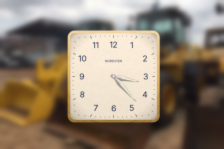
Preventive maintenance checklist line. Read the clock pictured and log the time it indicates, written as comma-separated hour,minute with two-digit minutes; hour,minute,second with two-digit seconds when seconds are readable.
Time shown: 3,23
